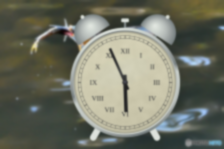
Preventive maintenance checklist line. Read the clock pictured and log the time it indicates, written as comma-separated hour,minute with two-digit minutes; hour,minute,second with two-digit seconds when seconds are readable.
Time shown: 5,56
